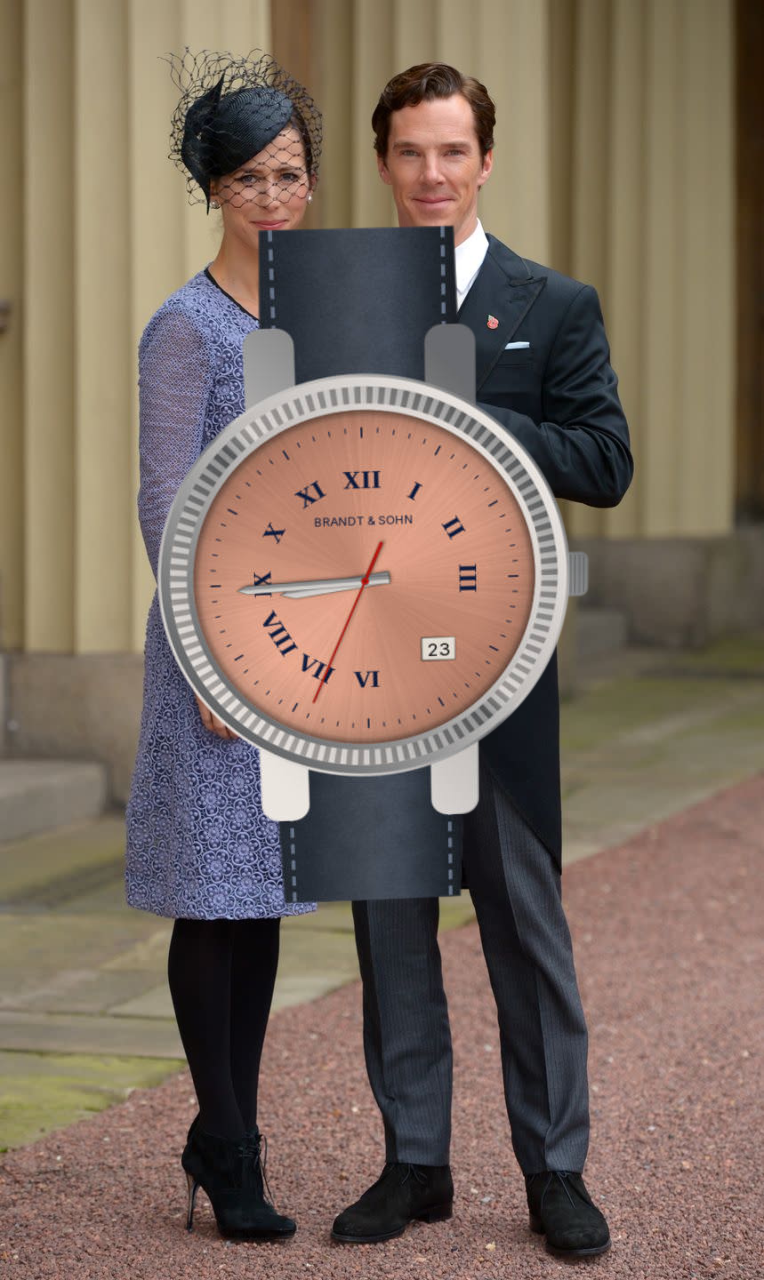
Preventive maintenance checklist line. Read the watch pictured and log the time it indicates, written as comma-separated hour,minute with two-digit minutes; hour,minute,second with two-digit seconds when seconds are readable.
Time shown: 8,44,34
